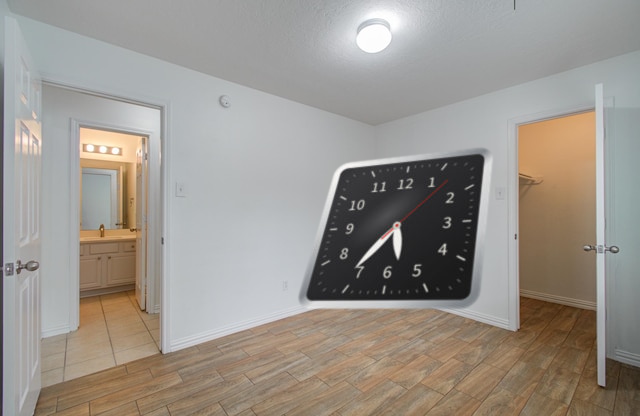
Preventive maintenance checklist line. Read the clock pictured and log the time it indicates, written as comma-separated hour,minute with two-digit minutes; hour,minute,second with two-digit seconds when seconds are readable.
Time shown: 5,36,07
